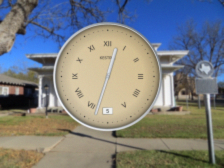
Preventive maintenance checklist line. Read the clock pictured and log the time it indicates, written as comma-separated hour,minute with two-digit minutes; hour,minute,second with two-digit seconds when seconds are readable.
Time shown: 12,33
